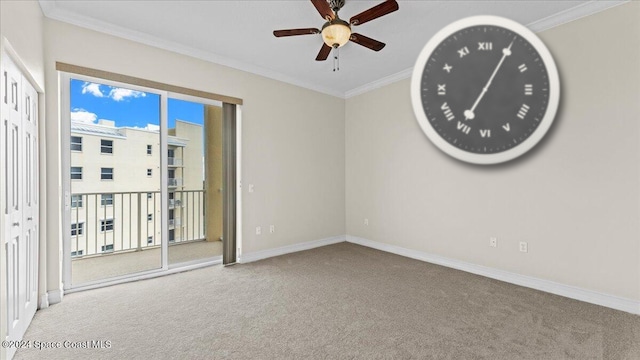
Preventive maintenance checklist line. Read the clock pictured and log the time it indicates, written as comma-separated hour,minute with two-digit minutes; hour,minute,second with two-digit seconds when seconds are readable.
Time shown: 7,05
